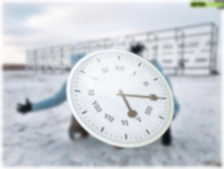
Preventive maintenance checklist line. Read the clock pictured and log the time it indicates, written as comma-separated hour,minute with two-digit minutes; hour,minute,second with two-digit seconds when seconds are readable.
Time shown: 5,15
